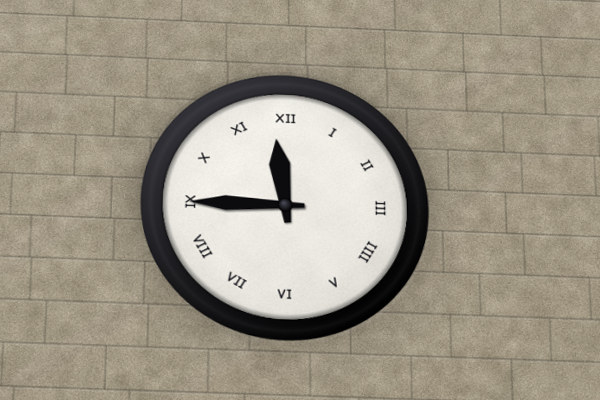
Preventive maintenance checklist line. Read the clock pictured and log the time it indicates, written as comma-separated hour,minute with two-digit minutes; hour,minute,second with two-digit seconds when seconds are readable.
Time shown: 11,45
